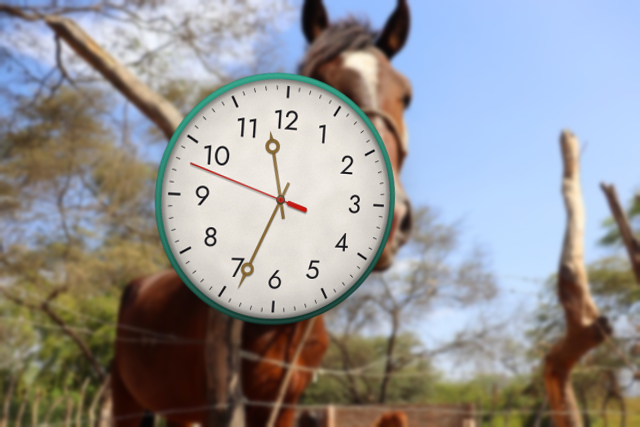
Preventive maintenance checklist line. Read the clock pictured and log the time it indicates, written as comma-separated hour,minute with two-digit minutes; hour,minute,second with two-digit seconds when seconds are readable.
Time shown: 11,33,48
